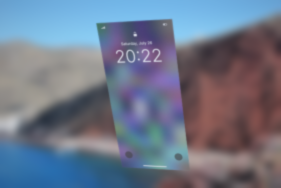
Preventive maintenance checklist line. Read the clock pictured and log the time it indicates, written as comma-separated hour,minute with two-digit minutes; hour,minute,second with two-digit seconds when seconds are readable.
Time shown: 20,22
